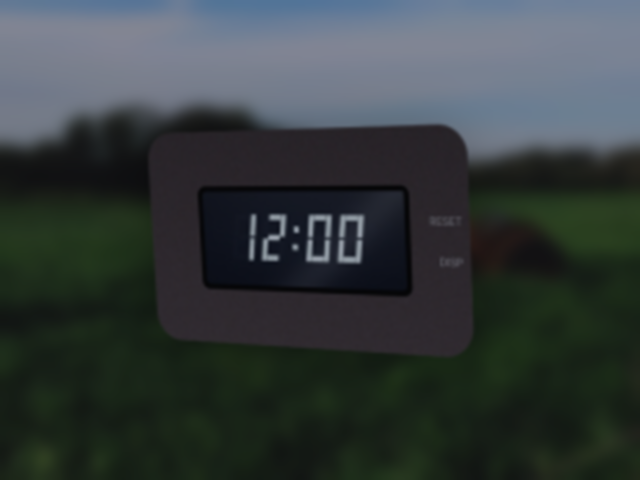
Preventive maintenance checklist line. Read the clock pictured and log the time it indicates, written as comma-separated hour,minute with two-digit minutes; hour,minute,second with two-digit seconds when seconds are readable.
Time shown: 12,00
